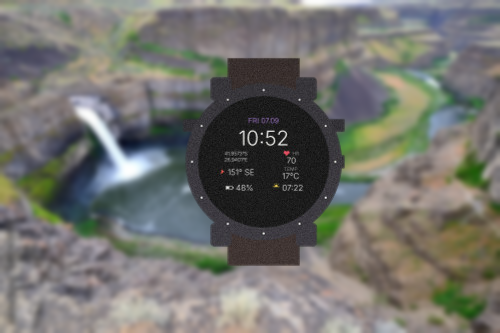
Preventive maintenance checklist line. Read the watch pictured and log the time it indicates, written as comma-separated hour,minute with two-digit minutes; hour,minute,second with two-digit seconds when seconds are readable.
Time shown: 10,52
